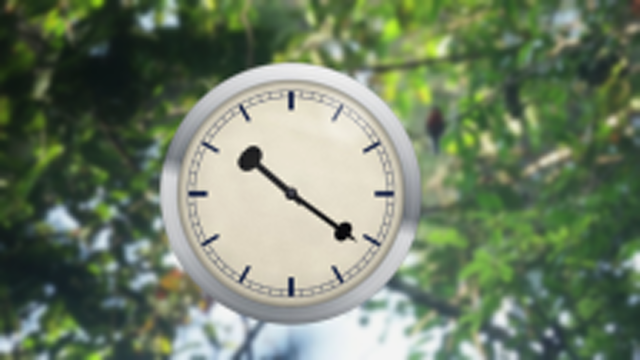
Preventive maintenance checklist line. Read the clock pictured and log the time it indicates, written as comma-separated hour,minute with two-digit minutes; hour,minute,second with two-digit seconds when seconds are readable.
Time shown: 10,21
